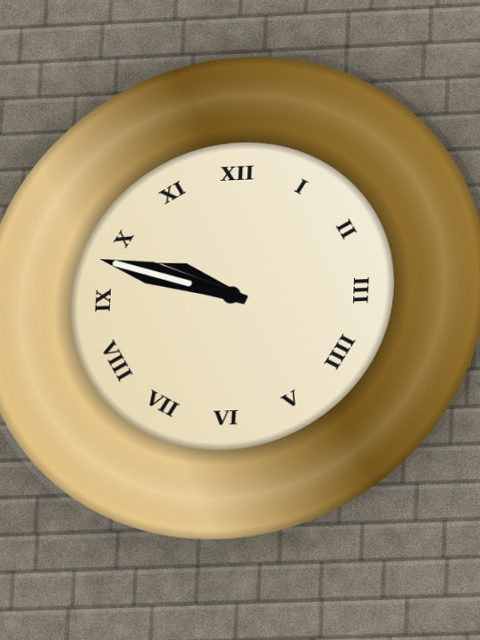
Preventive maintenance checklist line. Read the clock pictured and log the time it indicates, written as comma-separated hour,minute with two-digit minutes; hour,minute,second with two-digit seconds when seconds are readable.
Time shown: 9,48
